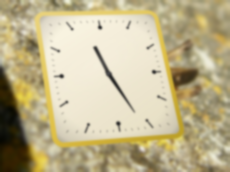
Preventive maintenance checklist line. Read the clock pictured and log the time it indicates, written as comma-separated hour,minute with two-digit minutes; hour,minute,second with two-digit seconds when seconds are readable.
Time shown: 11,26
